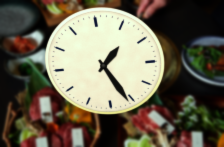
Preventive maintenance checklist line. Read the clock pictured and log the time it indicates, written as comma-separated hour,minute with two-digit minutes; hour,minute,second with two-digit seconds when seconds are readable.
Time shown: 1,26
